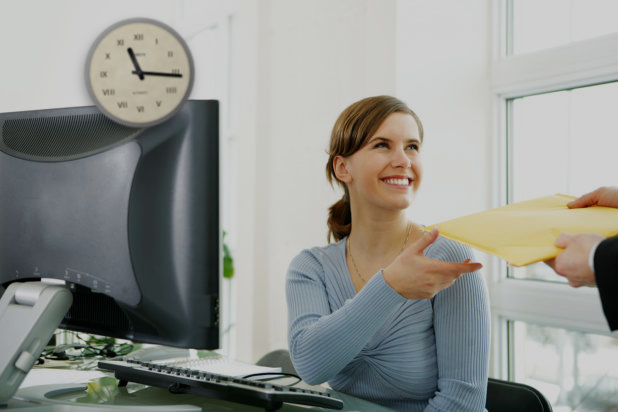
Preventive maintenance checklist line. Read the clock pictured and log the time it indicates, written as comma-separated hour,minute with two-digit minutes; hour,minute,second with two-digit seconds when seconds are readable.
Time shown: 11,16
